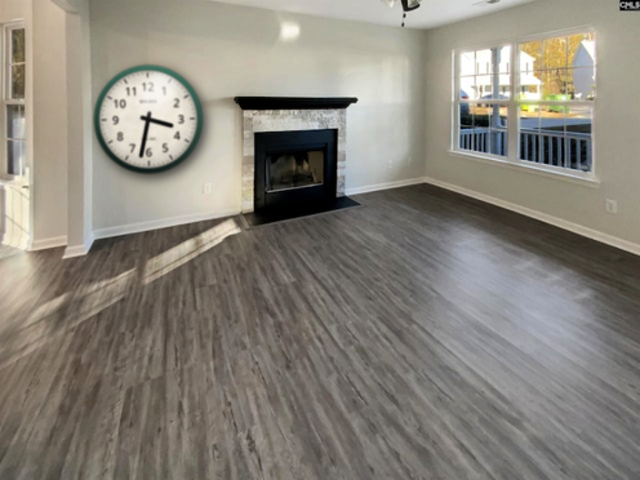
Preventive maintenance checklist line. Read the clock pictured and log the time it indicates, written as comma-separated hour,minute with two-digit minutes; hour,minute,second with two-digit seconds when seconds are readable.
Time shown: 3,32
